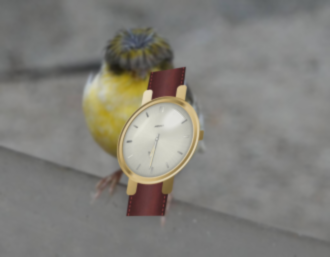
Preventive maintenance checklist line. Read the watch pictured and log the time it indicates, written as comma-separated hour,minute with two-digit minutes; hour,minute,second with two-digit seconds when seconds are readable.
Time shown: 6,31
